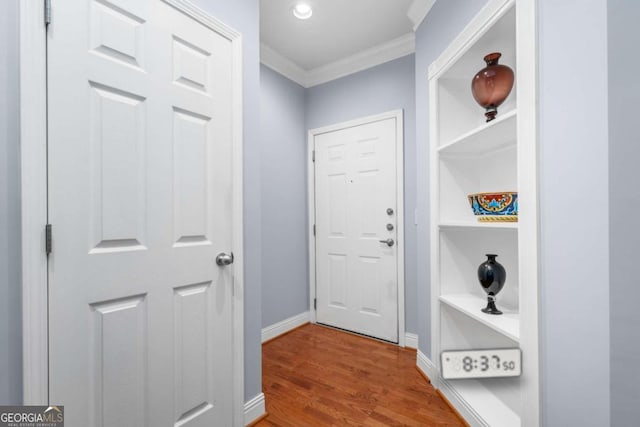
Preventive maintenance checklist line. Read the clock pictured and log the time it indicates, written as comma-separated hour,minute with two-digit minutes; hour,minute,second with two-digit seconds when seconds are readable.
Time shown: 8,37
